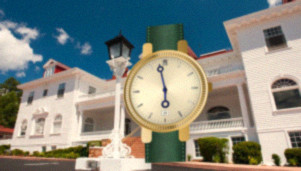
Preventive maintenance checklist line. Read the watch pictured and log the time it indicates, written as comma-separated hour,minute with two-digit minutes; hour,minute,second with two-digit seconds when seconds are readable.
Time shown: 5,58
